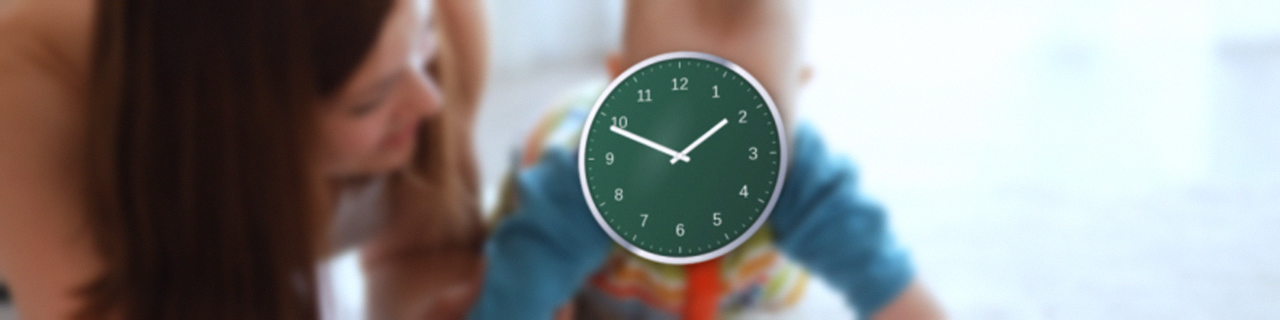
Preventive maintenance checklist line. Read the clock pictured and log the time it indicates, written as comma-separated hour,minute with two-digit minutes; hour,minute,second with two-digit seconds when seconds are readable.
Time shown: 1,49
